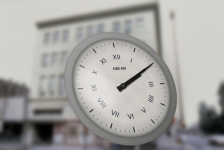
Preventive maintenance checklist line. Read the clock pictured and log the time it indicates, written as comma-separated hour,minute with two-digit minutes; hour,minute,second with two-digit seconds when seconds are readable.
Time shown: 2,10
